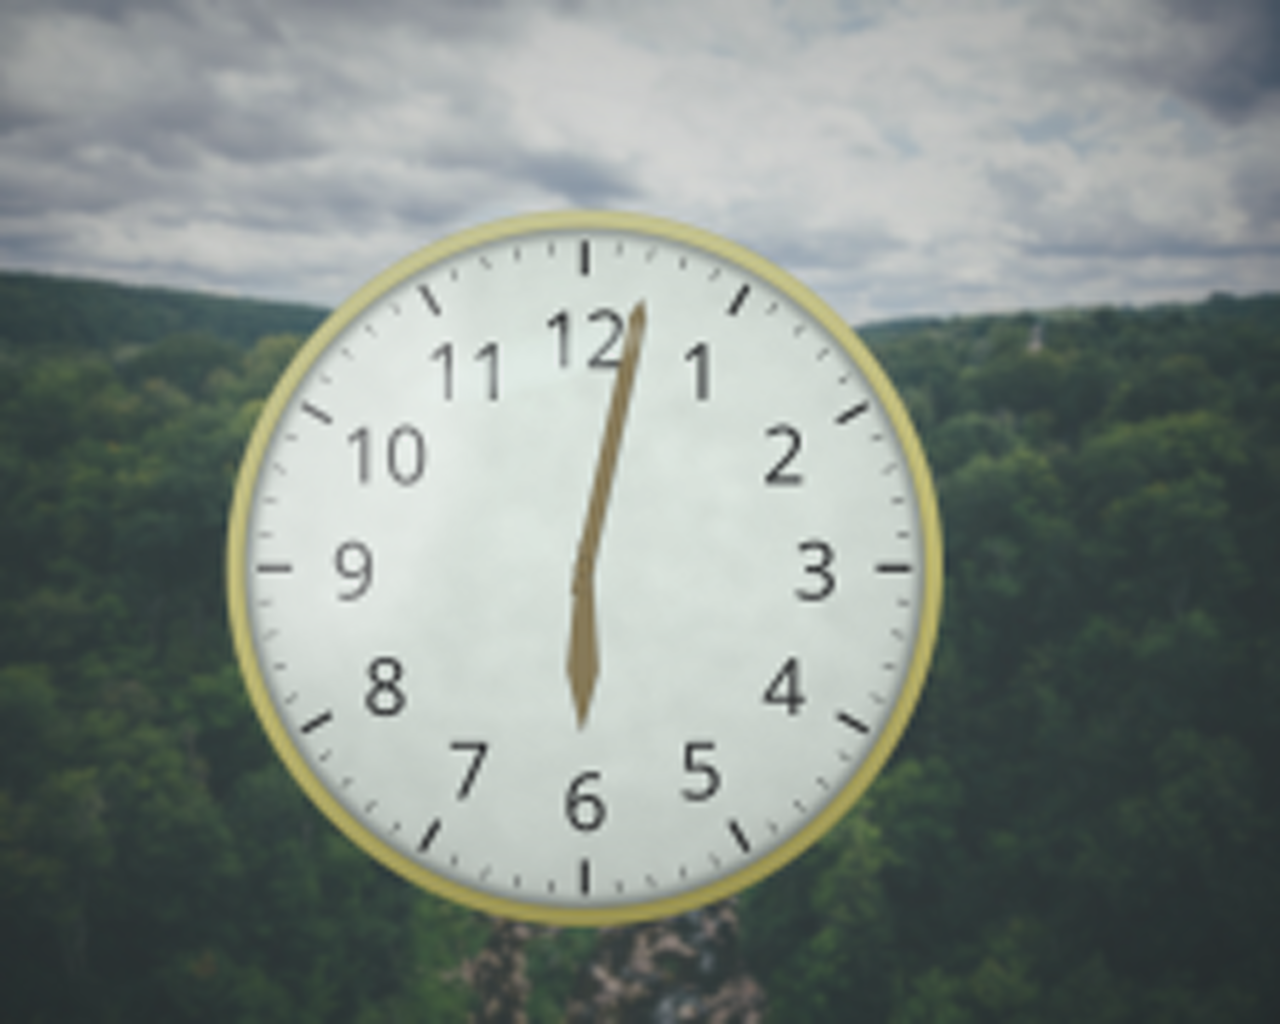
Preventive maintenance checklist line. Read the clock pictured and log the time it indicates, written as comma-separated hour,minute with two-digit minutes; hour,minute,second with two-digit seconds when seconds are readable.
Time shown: 6,02
